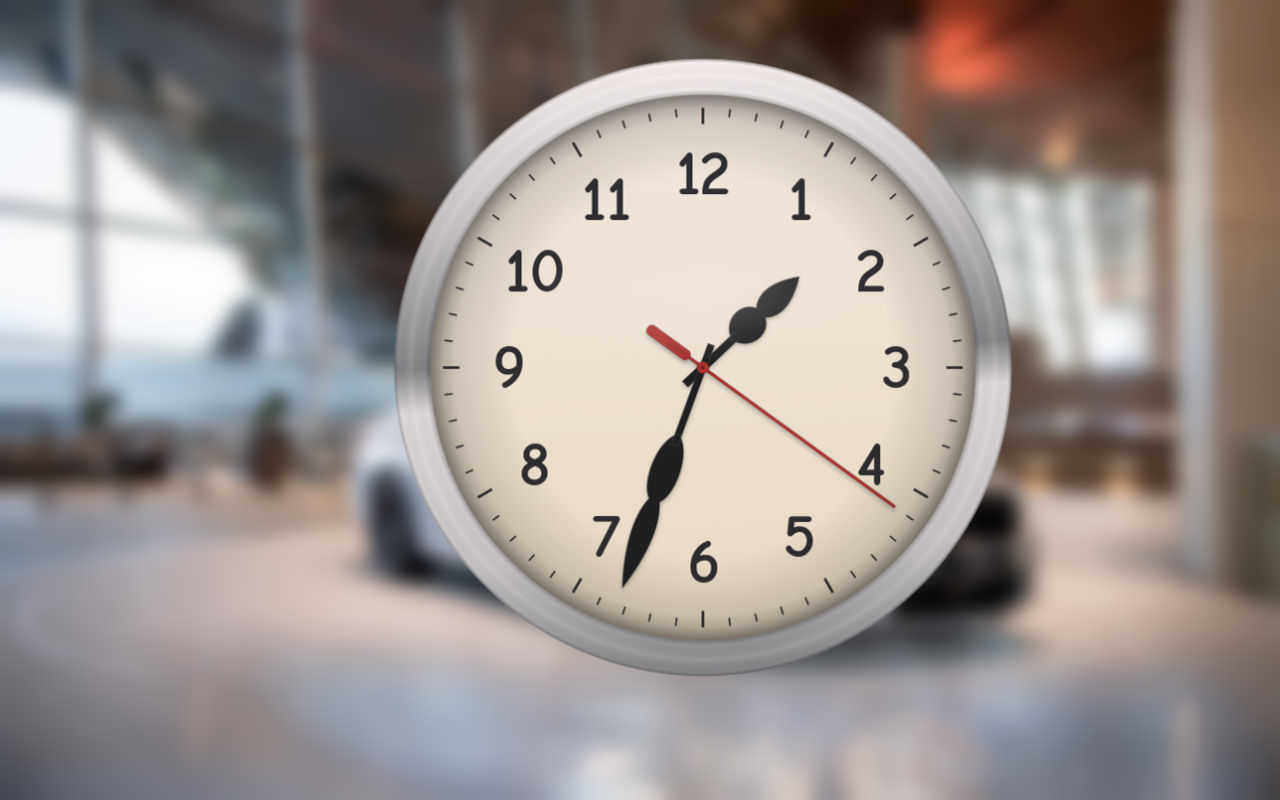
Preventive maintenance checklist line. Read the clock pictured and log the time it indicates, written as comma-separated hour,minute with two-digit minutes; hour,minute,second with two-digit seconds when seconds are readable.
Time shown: 1,33,21
